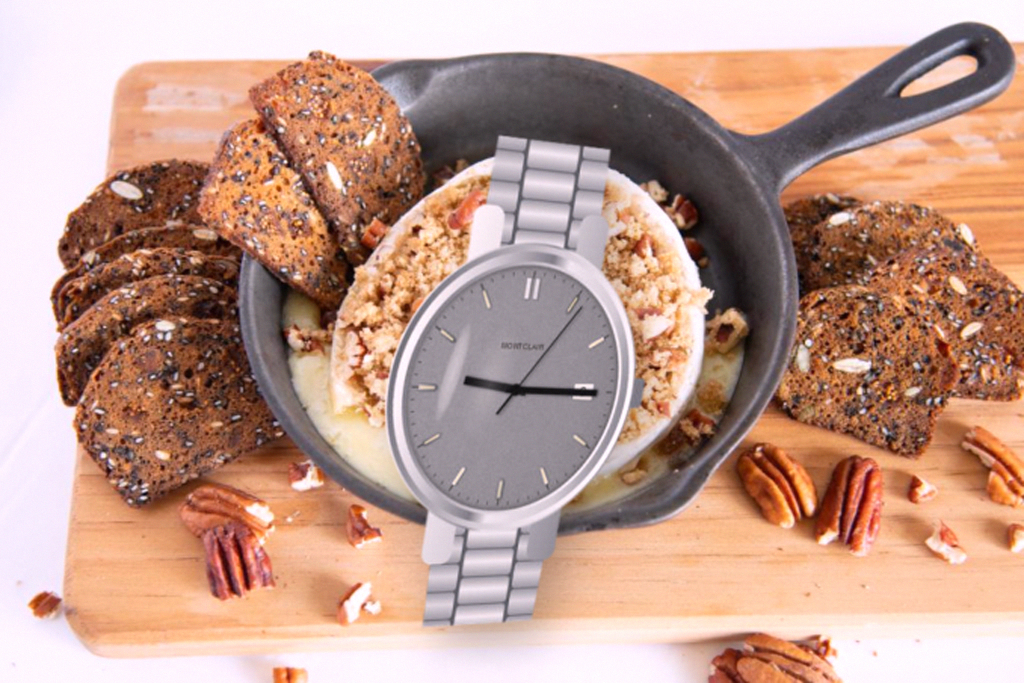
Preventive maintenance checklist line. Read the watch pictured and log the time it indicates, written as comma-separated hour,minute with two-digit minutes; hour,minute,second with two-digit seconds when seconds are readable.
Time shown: 9,15,06
